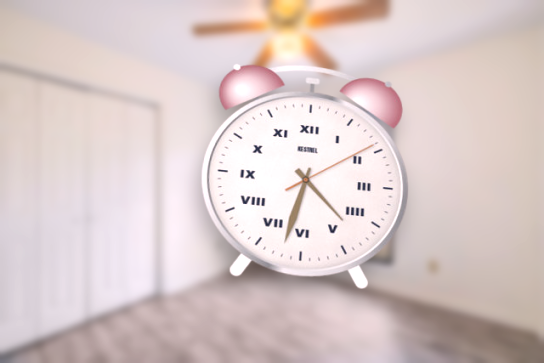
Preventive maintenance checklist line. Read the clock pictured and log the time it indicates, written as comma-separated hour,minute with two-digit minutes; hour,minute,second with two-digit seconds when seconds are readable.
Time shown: 4,32,09
